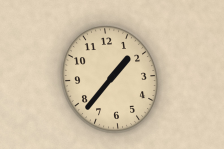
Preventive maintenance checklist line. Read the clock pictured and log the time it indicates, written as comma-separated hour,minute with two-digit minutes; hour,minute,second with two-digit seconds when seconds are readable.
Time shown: 1,38
